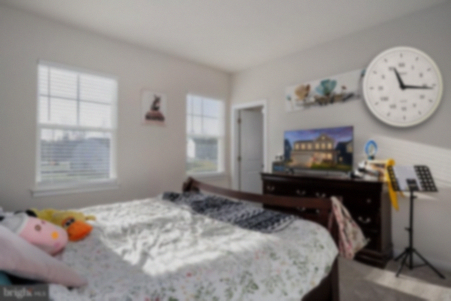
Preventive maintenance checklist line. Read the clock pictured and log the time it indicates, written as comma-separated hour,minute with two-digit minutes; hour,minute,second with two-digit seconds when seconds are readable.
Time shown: 11,16
